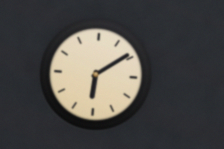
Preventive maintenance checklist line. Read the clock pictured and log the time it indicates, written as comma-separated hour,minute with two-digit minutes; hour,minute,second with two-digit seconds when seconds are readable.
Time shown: 6,09
